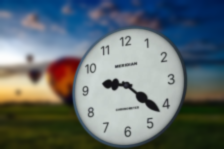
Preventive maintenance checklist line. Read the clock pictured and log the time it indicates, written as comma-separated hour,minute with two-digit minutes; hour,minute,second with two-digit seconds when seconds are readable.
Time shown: 9,22
